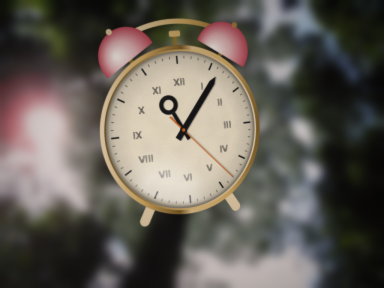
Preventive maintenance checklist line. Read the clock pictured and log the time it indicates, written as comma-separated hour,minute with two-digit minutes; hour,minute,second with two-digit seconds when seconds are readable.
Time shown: 11,06,23
